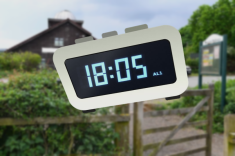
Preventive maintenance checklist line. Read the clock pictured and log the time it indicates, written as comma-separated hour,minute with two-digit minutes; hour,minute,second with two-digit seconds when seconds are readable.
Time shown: 18,05
